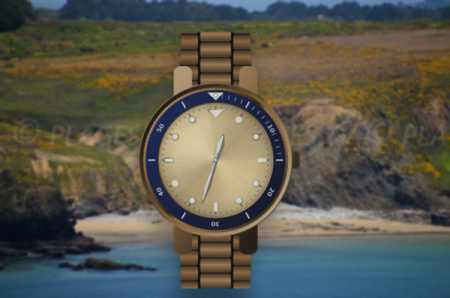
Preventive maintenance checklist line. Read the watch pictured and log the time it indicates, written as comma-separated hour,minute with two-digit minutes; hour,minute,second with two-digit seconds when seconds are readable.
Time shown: 12,33
